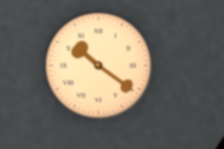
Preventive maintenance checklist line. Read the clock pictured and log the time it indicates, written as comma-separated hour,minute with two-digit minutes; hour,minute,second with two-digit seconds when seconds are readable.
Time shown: 10,21
